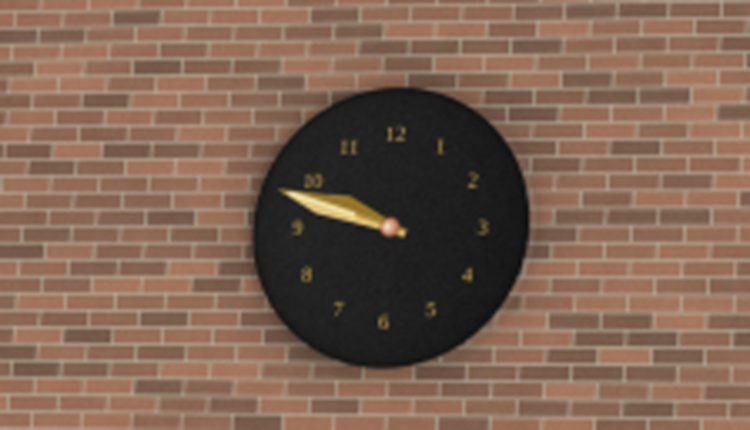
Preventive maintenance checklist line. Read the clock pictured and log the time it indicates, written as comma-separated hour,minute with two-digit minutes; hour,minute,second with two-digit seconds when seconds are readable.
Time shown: 9,48
